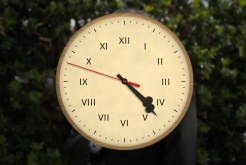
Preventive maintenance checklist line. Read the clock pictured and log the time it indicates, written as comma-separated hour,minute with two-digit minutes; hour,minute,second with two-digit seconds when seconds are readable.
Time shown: 4,22,48
